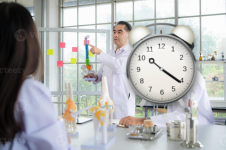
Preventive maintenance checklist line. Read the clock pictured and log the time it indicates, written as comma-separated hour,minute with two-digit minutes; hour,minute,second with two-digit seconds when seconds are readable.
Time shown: 10,21
